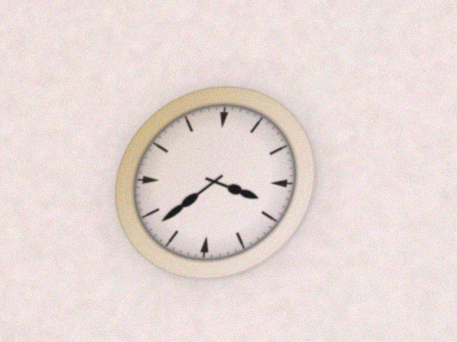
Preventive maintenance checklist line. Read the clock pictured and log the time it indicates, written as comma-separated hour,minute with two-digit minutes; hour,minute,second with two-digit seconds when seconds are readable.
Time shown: 3,38
